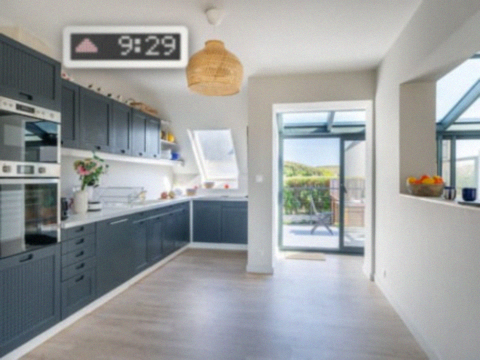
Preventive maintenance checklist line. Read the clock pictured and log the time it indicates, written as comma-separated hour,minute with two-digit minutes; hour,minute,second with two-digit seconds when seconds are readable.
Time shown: 9,29
